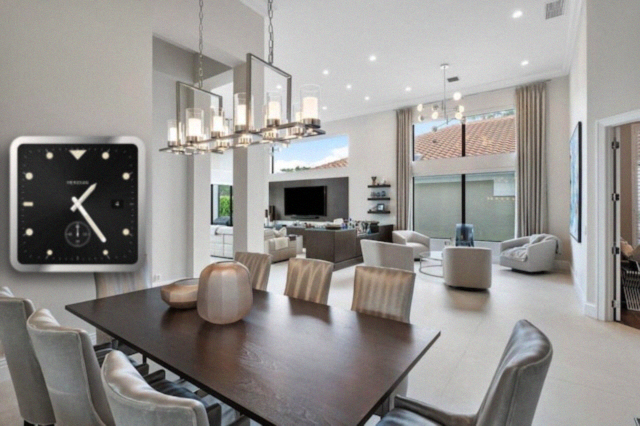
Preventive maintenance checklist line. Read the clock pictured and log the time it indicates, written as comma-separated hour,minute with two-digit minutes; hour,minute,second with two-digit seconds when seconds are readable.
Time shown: 1,24
